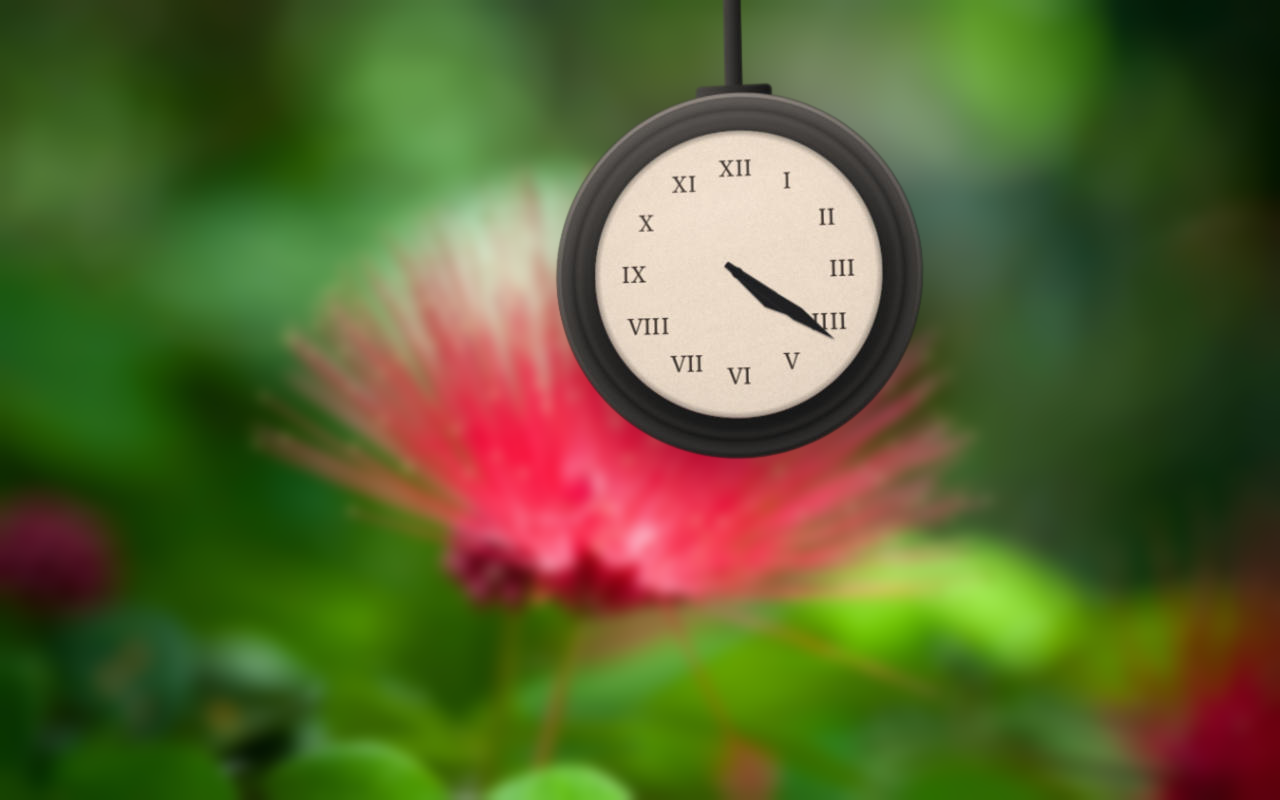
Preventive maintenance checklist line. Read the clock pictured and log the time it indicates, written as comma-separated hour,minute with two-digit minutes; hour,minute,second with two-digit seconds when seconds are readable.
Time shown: 4,21
